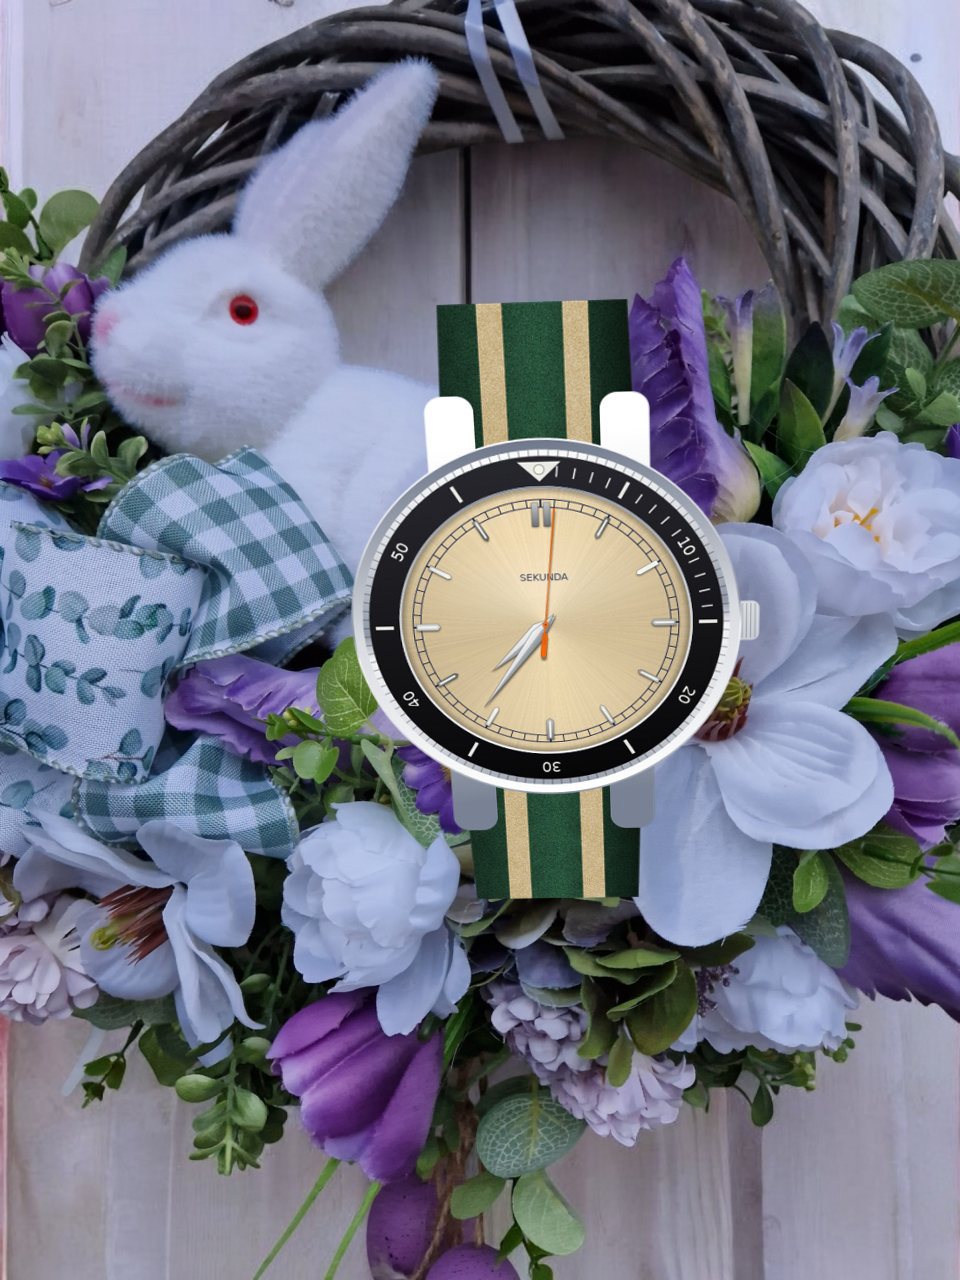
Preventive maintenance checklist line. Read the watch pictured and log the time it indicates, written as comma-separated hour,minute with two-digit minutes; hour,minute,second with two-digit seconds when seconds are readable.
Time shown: 7,36,01
